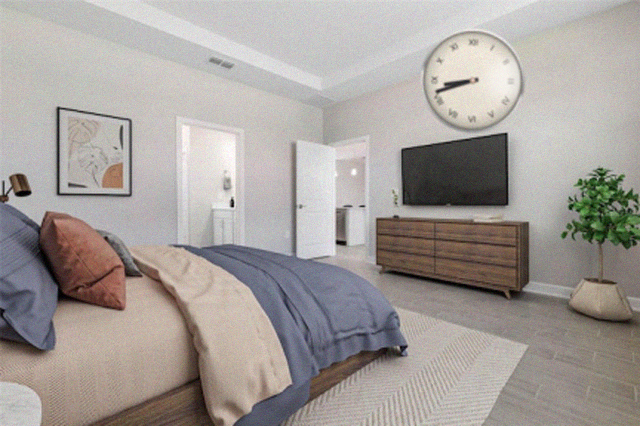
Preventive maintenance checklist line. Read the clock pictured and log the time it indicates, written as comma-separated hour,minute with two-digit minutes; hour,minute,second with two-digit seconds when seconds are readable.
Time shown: 8,42
